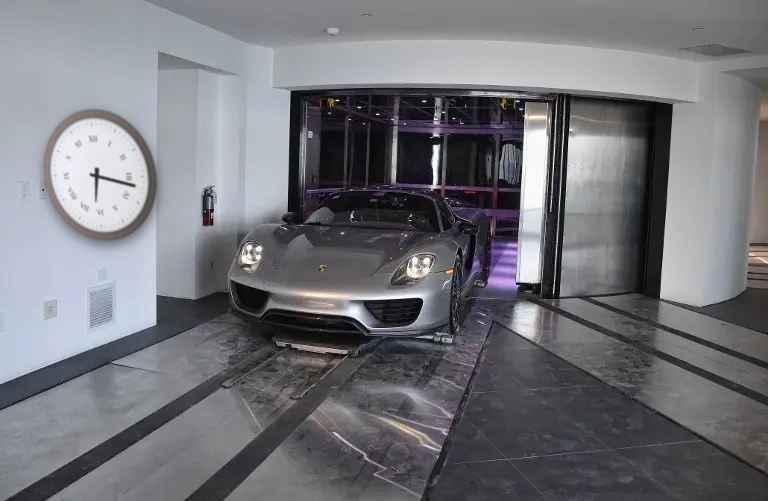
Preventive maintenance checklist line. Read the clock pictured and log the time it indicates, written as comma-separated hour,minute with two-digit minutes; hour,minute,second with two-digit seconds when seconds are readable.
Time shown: 6,17
